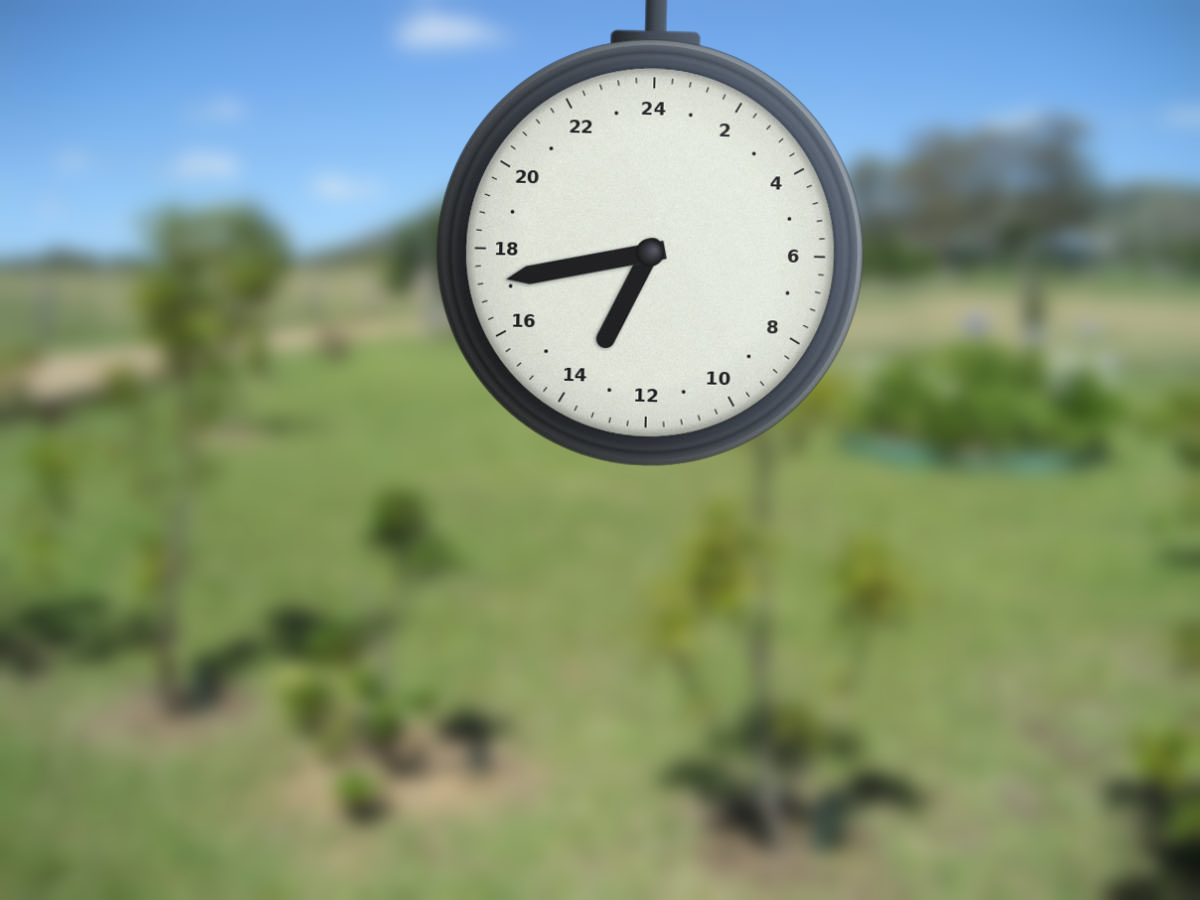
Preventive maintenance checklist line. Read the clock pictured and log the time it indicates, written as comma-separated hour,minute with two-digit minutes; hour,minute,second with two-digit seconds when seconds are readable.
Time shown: 13,43
